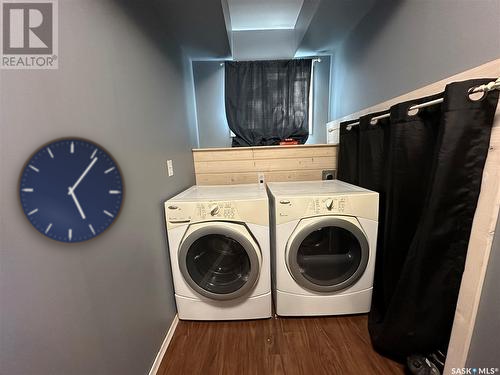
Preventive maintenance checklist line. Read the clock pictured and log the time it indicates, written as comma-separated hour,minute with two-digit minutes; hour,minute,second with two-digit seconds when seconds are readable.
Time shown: 5,06
